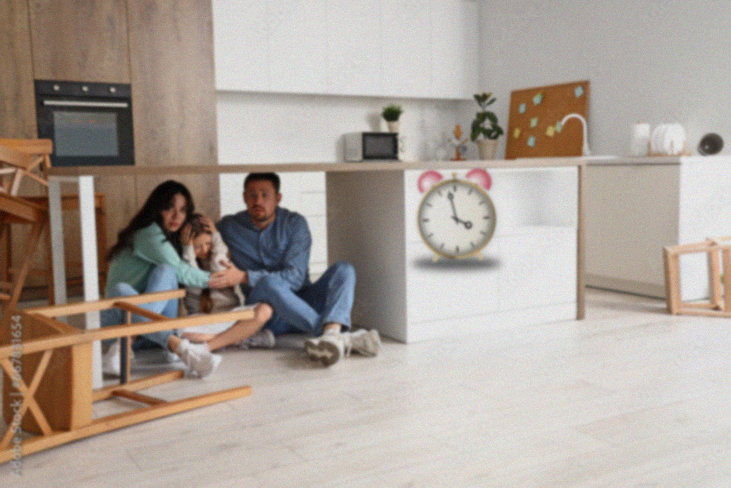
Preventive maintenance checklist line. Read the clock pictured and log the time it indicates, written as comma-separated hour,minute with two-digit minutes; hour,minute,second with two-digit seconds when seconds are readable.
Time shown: 3,58
